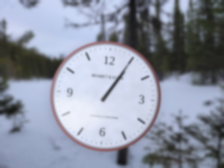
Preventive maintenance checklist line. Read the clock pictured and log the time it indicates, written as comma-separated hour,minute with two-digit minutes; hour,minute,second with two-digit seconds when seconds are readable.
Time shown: 1,05
